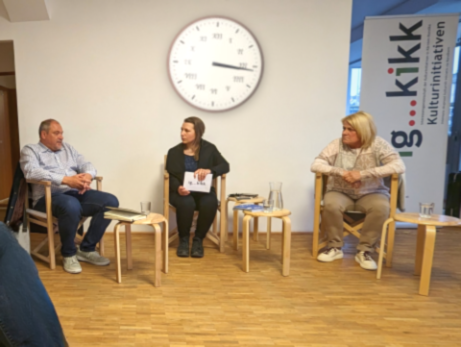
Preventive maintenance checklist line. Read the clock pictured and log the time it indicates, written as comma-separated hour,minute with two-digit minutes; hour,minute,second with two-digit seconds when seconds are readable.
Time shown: 3,16
